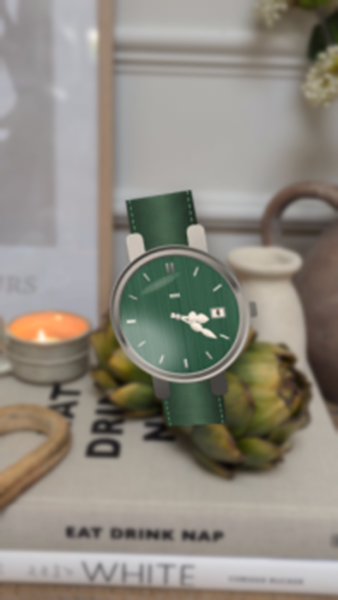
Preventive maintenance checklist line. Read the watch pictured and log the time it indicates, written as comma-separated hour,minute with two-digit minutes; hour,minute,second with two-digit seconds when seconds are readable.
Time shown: 3,21
